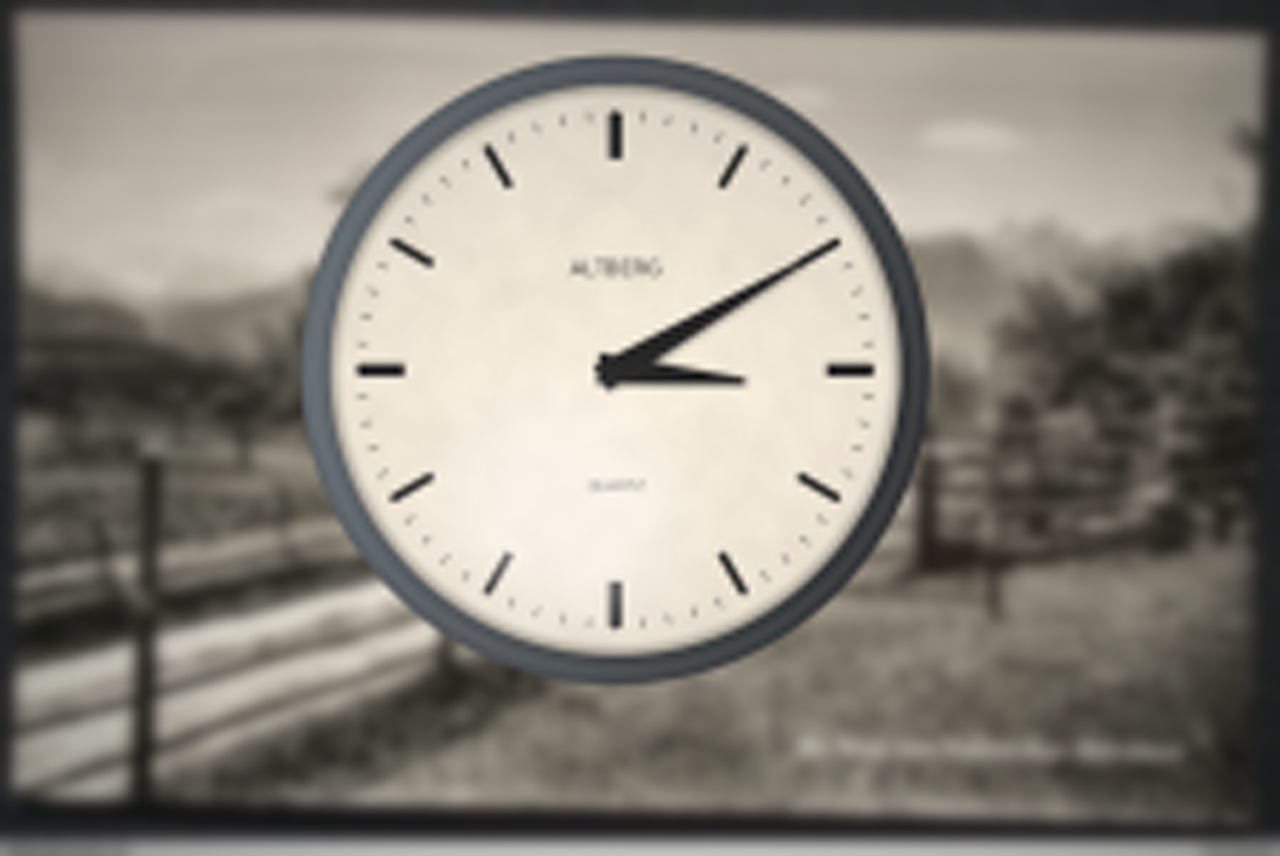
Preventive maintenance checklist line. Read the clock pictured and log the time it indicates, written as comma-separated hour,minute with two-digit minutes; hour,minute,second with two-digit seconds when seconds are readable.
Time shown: 3,10
